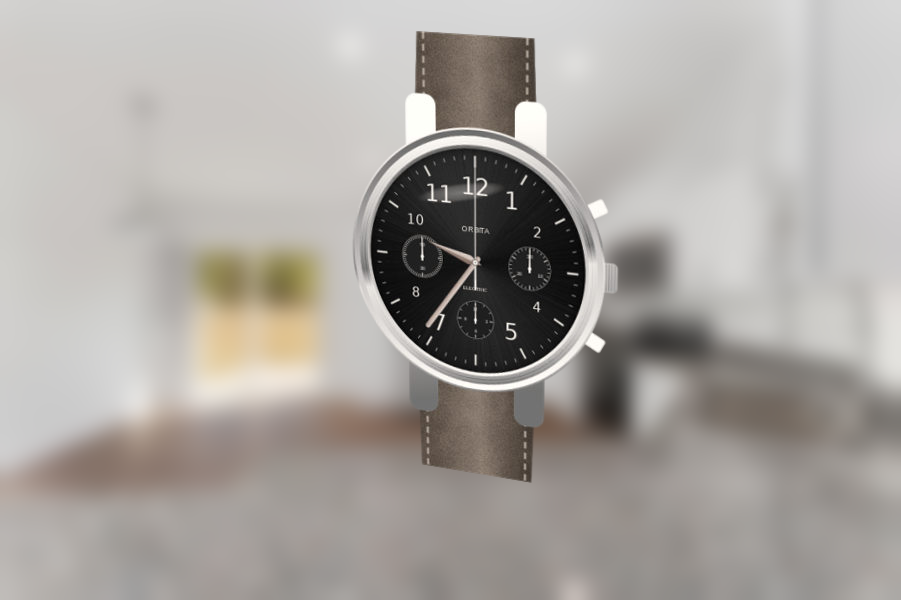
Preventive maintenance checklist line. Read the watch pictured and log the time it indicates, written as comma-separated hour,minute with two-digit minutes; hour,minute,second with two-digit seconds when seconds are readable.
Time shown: 9,36
